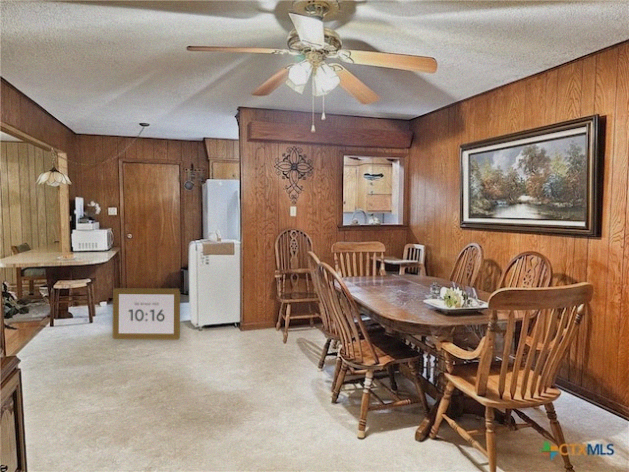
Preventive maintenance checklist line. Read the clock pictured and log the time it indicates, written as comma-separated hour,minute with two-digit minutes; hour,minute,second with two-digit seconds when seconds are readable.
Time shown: 10,16
